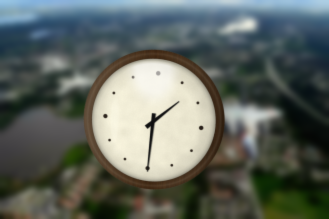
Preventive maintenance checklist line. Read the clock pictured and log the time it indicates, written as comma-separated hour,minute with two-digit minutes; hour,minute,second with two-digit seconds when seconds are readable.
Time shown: 1,30
